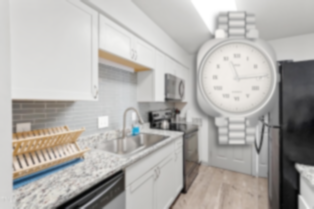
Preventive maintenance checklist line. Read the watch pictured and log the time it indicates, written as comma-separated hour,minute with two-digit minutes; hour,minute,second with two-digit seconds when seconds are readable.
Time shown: 11,14
